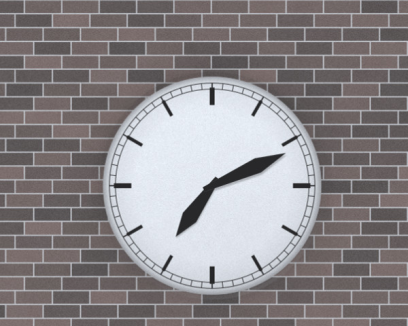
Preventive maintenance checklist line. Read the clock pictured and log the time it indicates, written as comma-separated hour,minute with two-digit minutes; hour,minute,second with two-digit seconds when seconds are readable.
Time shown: 7,11
